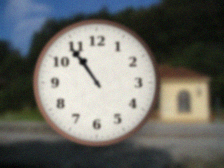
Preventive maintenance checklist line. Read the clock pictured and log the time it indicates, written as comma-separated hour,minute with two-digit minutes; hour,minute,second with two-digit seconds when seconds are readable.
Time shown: 10,54
